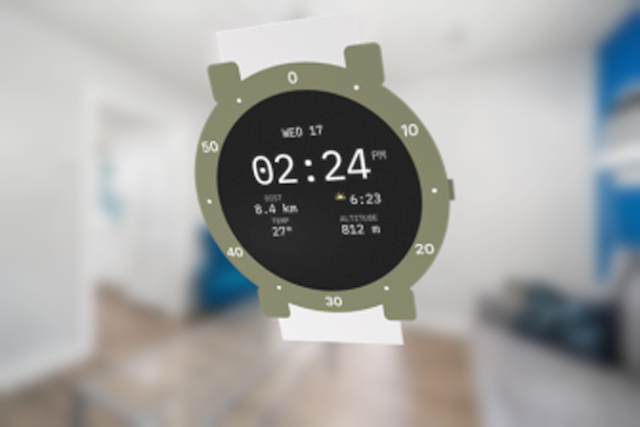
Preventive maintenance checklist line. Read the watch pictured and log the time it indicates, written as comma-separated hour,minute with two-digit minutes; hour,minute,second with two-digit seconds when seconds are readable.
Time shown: 2,24
